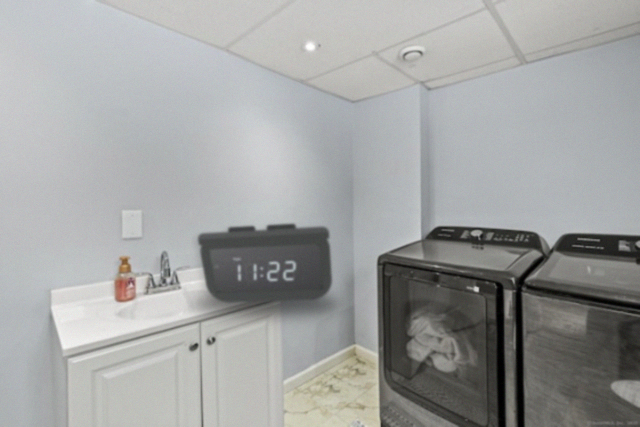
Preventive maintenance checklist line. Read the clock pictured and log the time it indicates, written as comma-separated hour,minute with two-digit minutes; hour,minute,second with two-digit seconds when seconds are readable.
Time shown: 11,22
